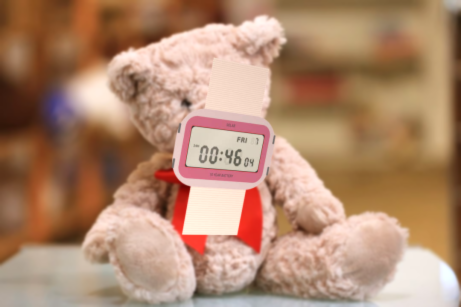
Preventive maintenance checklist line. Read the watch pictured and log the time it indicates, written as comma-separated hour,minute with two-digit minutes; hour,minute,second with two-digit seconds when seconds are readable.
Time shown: 0,46,04
